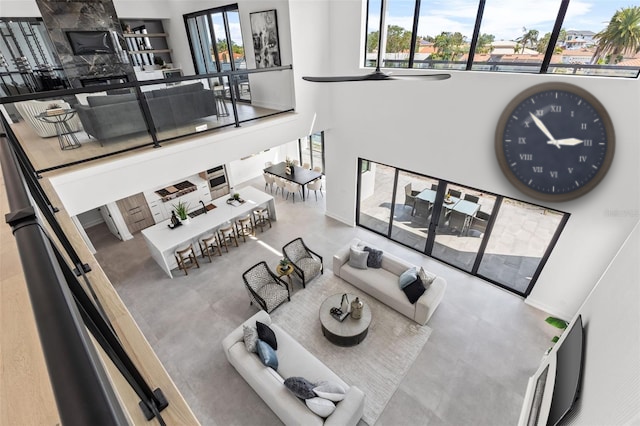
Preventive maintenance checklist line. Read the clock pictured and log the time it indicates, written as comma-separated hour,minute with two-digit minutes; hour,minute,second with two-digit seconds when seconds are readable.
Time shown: 2,53
